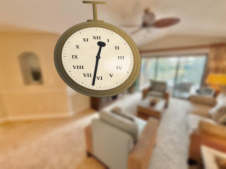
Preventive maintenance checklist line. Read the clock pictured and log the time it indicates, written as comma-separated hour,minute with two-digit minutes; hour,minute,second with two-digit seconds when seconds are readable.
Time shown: 12,32
